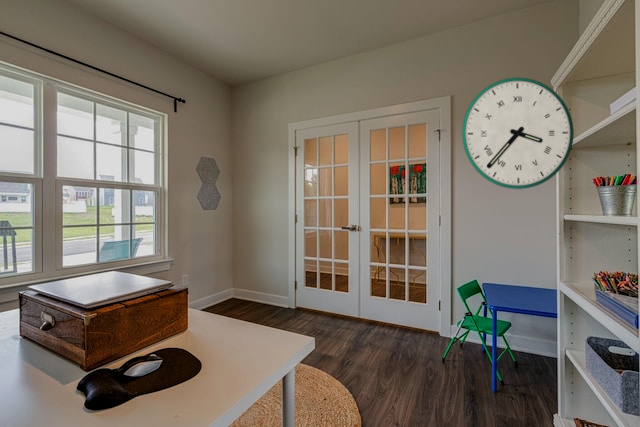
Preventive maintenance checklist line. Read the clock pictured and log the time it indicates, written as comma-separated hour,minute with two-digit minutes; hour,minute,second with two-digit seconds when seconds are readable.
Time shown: 3,37
